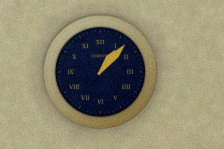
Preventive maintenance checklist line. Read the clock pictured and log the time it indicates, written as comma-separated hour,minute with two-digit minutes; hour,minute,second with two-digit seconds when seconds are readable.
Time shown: 1,07
